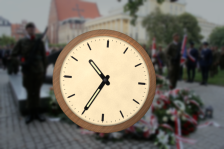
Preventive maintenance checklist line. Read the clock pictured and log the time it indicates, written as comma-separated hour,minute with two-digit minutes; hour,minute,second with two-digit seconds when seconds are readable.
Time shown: 10,35
